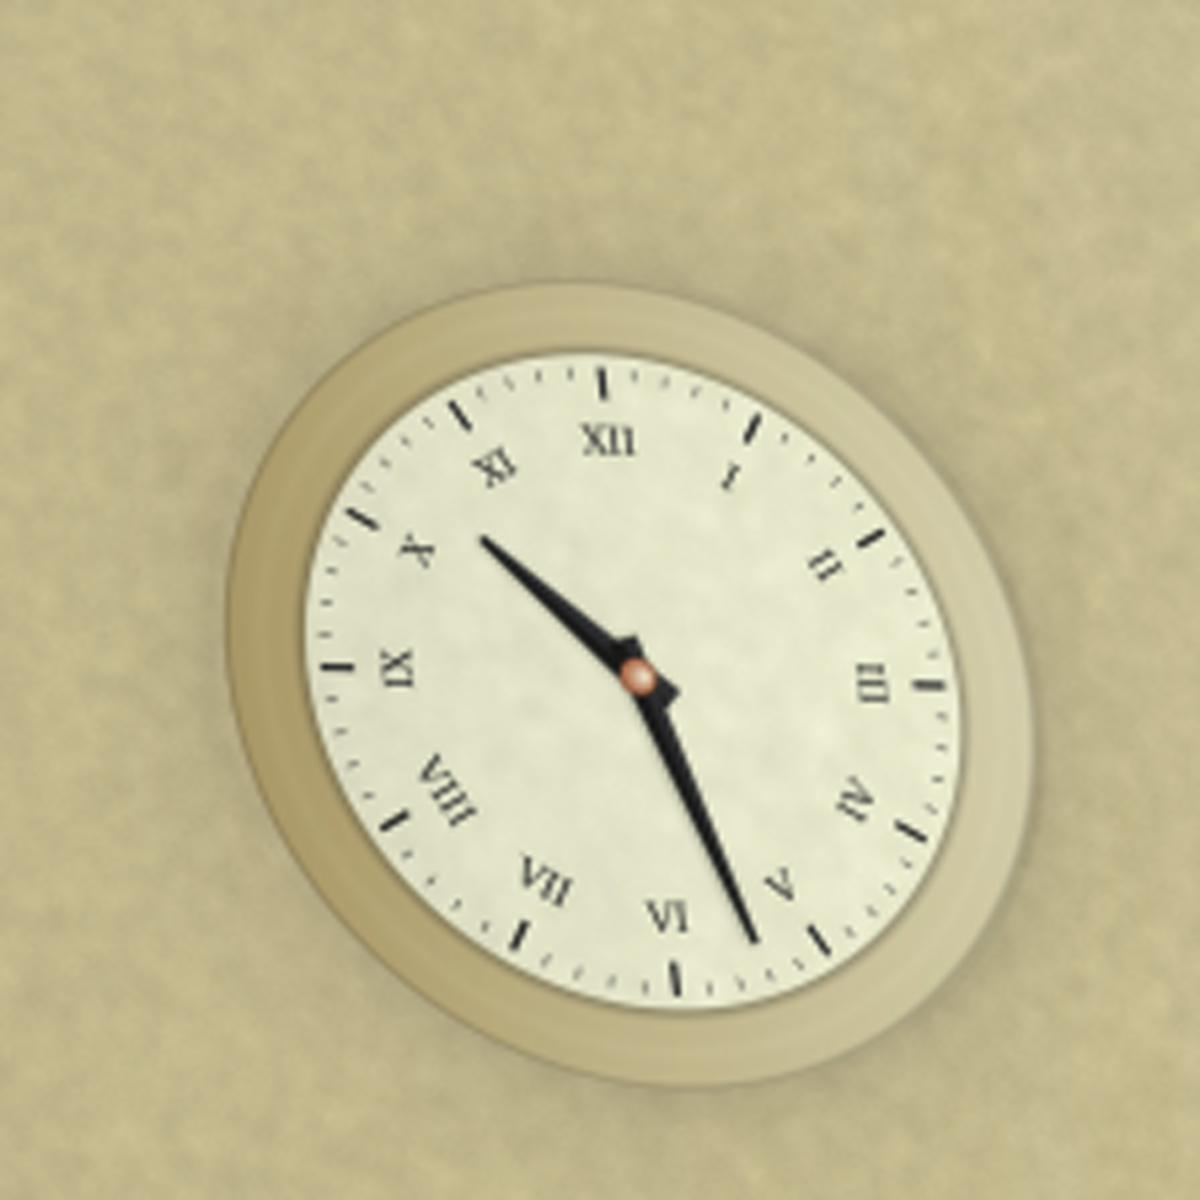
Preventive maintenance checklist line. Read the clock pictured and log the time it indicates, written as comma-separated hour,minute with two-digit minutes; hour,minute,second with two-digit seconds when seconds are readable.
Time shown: 10,27
